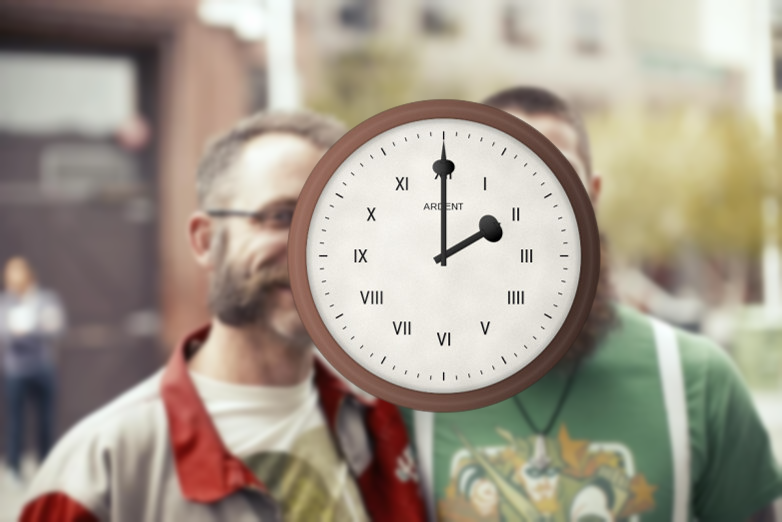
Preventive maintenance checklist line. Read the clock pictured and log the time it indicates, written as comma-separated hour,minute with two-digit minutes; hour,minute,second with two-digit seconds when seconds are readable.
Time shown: 2,00
